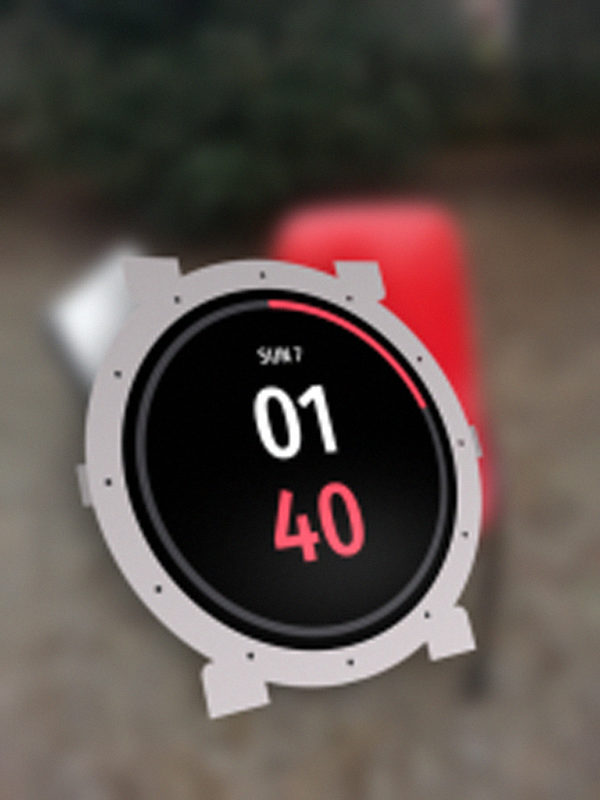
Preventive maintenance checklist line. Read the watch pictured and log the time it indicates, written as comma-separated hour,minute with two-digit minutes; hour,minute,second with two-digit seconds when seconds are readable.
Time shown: 1,40
